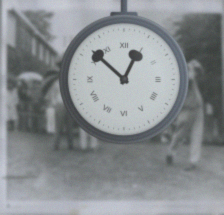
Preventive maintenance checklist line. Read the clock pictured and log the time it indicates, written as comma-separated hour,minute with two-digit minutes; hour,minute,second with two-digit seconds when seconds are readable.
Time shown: 12,52
